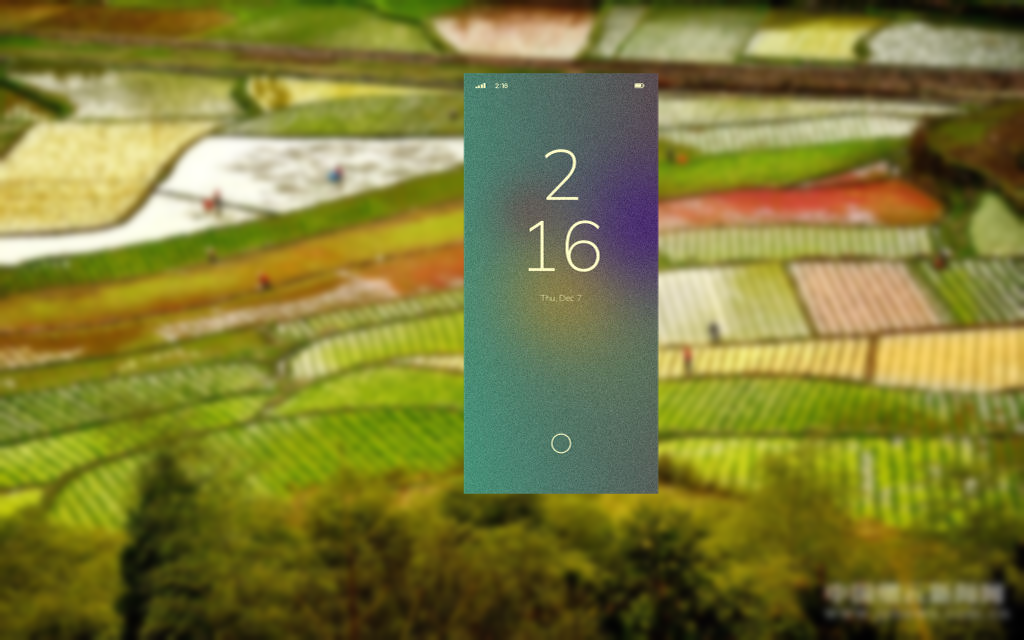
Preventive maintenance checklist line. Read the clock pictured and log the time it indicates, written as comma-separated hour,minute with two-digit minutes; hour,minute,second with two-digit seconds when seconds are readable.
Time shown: 2,16
